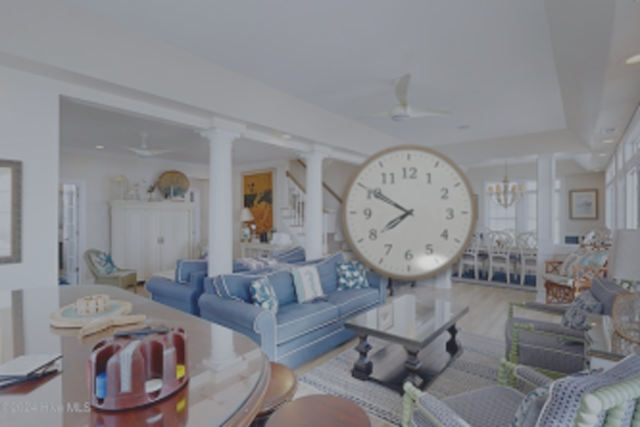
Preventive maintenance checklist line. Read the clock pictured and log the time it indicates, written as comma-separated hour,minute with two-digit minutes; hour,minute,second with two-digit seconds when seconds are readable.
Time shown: 7,50
